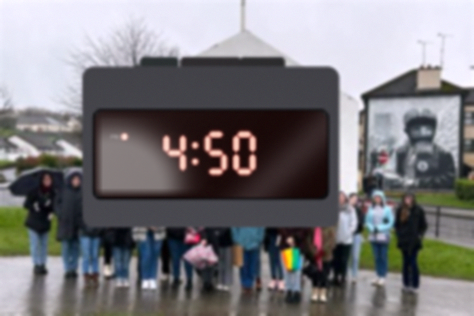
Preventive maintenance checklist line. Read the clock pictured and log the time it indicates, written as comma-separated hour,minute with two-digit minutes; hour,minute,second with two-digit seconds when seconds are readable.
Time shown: 4,50
